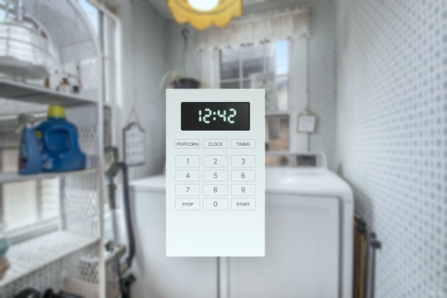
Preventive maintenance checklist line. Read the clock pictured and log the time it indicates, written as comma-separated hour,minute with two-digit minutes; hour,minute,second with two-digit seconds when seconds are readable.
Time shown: 12,42
